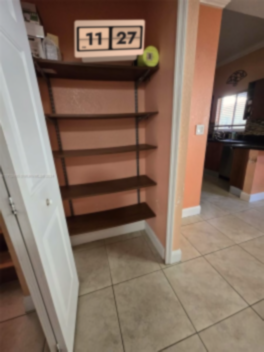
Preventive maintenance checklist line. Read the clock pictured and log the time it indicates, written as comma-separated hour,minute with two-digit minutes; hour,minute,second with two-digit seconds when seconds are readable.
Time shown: 11,27
